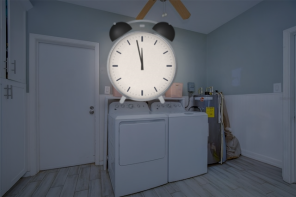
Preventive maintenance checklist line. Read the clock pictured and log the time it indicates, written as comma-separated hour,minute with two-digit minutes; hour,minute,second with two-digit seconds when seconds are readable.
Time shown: 11,58
